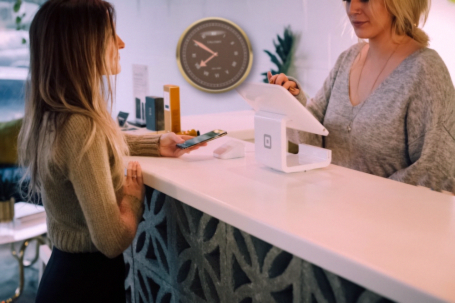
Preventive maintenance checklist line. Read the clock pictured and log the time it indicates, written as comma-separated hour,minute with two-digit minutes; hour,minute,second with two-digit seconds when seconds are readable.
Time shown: 7,51
